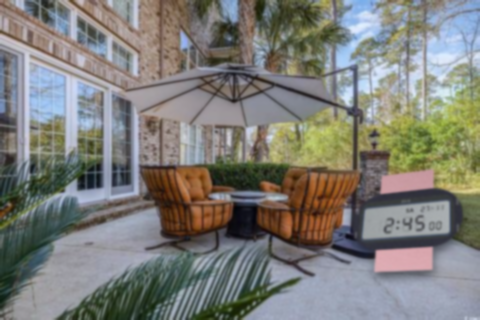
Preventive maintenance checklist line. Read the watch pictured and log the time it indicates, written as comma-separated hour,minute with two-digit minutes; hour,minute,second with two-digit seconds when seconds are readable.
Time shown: 2,45
